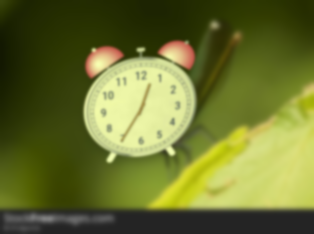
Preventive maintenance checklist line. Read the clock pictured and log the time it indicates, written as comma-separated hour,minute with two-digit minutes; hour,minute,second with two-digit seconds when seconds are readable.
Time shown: 12,35
